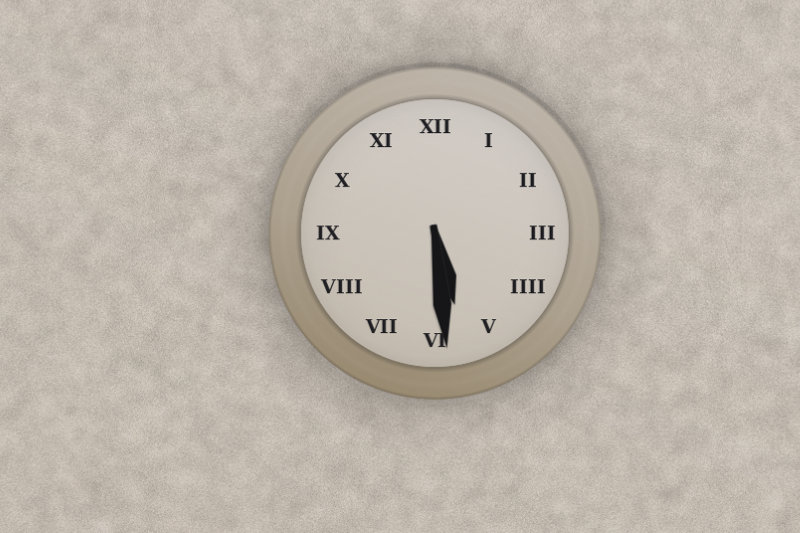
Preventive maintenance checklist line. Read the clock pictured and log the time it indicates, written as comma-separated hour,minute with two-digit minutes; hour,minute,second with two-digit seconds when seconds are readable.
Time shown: 5,29
